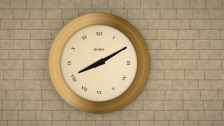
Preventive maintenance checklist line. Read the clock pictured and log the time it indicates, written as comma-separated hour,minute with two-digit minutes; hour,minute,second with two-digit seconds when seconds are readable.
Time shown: 8,10
